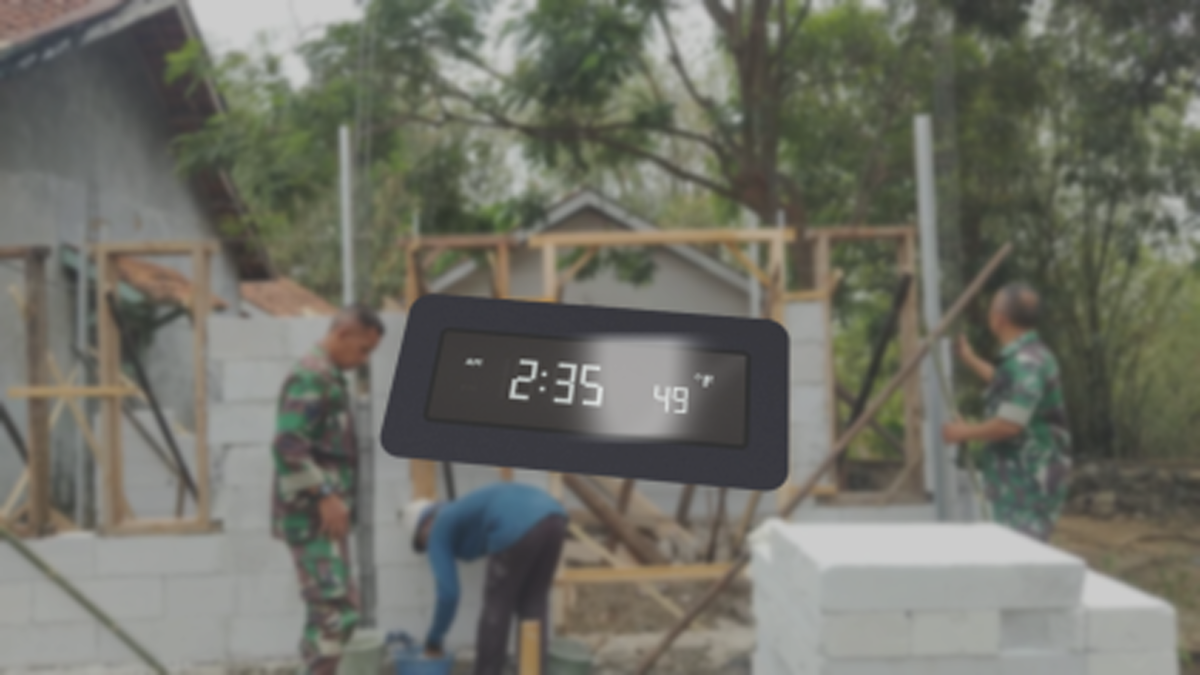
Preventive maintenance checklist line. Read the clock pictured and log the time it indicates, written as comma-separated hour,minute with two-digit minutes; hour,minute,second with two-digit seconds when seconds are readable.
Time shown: 2,35
